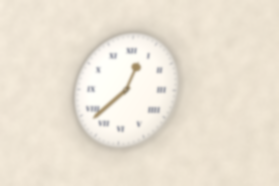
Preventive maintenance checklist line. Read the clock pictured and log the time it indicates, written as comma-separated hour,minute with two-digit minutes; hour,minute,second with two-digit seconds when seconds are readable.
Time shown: 12,38
